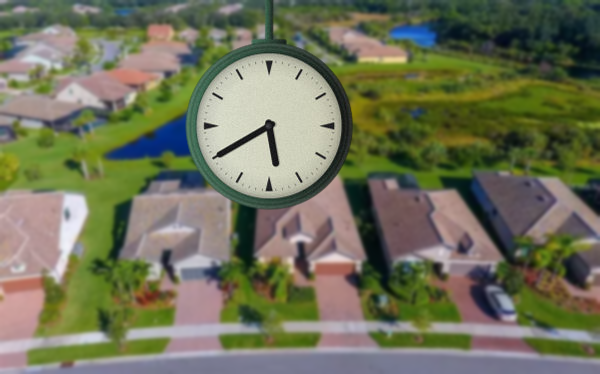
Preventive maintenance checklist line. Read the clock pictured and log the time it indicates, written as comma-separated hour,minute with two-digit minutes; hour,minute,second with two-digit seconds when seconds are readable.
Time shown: 5,40
